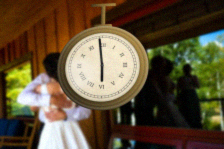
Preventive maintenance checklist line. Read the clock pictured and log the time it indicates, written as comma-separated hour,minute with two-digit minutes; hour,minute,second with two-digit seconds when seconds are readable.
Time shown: 5,59
